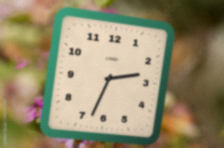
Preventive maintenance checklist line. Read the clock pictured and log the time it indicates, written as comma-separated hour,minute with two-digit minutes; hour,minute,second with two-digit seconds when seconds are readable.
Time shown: 2,33
